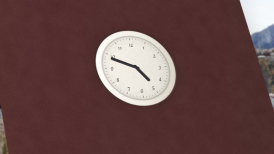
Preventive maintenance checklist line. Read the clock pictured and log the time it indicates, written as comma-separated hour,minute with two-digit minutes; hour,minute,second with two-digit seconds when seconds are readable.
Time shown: 4,49
